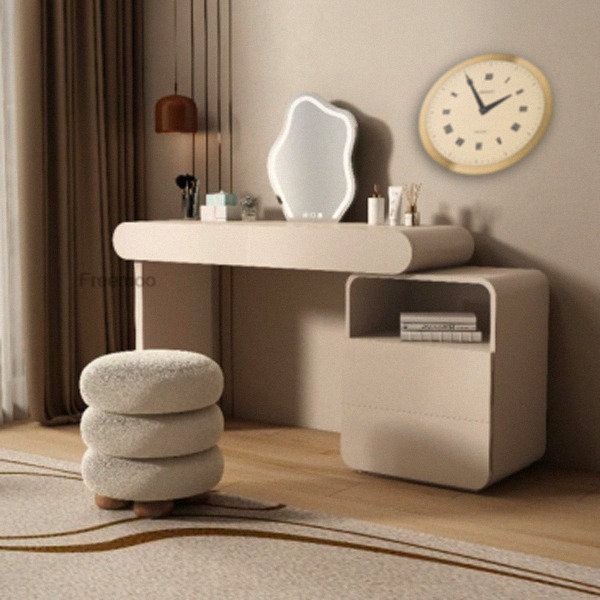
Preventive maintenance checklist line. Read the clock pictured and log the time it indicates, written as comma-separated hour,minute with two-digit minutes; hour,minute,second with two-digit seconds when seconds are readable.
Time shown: 1,55
